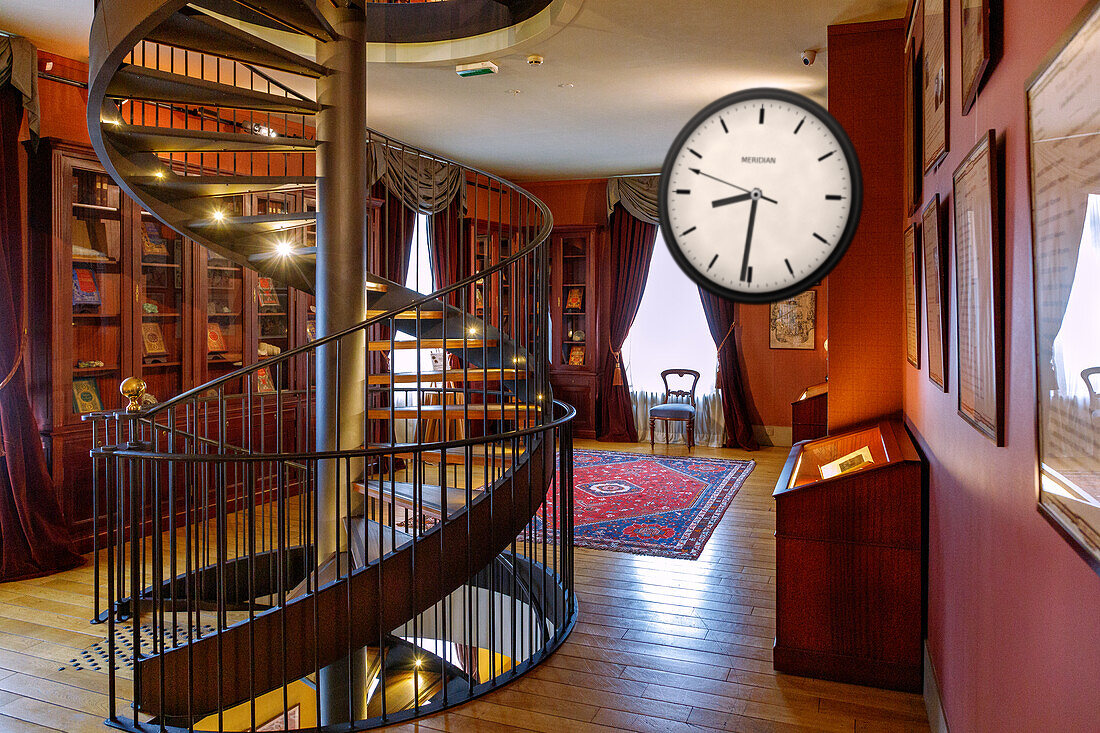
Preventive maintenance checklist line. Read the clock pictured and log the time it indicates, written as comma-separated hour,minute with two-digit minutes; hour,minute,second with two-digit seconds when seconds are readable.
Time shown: 8,30,48
